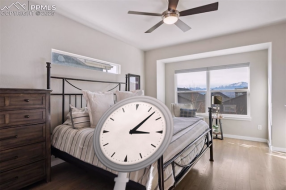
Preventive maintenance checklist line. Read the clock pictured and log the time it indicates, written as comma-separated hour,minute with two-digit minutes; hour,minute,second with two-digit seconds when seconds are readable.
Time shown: 3,07
